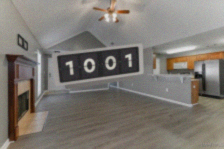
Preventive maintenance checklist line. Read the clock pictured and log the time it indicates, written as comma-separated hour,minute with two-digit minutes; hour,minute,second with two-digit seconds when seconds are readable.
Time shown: 10,01
